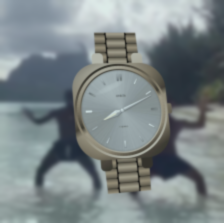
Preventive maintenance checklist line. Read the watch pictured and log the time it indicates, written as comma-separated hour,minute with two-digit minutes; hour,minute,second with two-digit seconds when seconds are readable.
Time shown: 8,11
